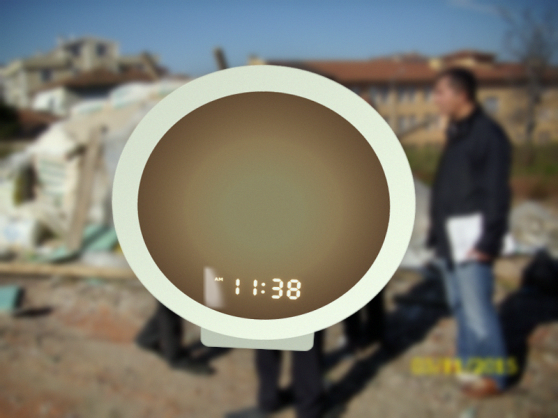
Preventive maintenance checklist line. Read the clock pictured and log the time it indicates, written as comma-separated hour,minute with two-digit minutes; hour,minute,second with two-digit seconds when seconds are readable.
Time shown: 11,38
